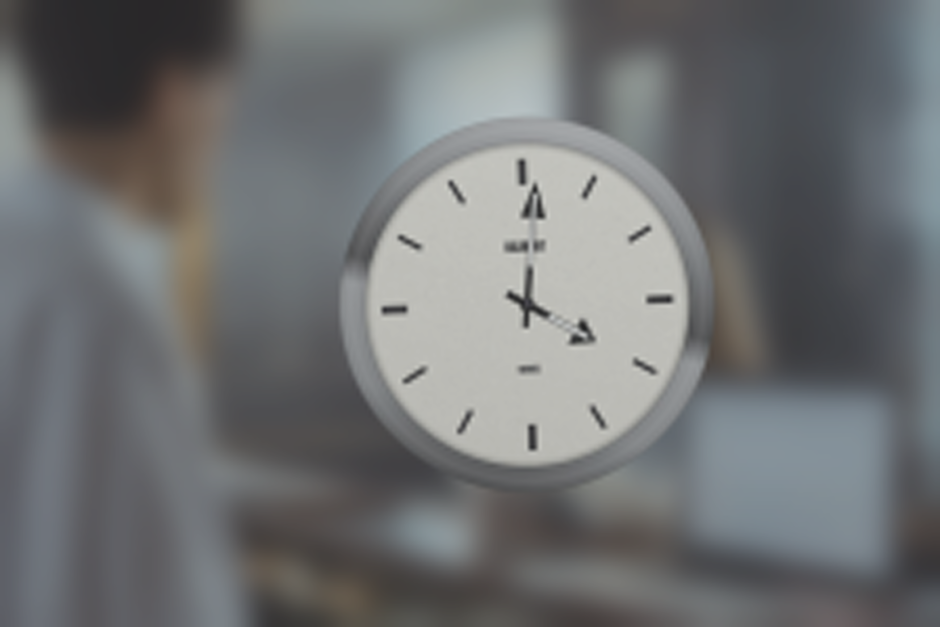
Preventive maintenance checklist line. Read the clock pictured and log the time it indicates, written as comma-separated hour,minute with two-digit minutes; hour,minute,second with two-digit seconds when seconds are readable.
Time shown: 4,01
